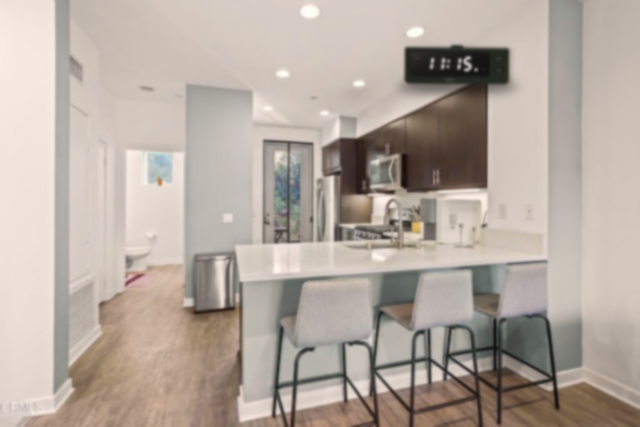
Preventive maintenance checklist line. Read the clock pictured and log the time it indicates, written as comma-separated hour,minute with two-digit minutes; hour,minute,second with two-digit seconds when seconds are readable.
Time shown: 11,15
